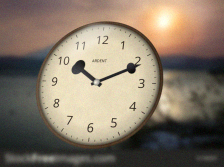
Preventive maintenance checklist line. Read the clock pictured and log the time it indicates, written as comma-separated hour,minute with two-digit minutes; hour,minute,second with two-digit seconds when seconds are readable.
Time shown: 10,11
